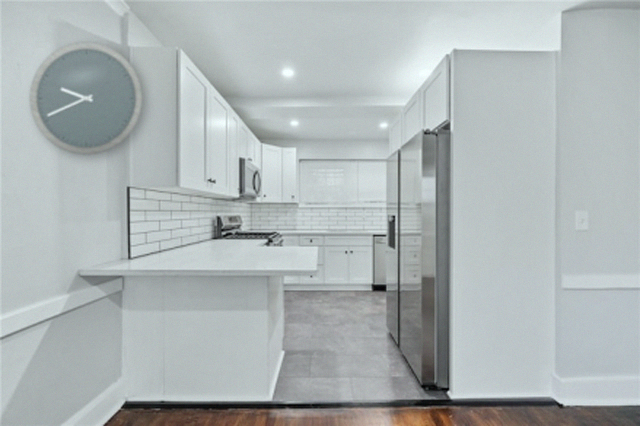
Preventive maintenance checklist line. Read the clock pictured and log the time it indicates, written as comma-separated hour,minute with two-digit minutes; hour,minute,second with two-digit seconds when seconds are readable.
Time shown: 9,41
